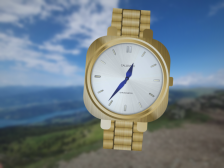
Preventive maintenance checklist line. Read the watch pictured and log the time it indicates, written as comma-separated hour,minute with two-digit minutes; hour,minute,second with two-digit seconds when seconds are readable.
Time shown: 12,36
